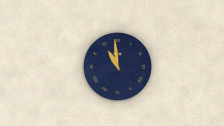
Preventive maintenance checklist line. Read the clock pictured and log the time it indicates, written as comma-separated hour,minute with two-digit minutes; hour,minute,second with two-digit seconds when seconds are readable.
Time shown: 10,59
